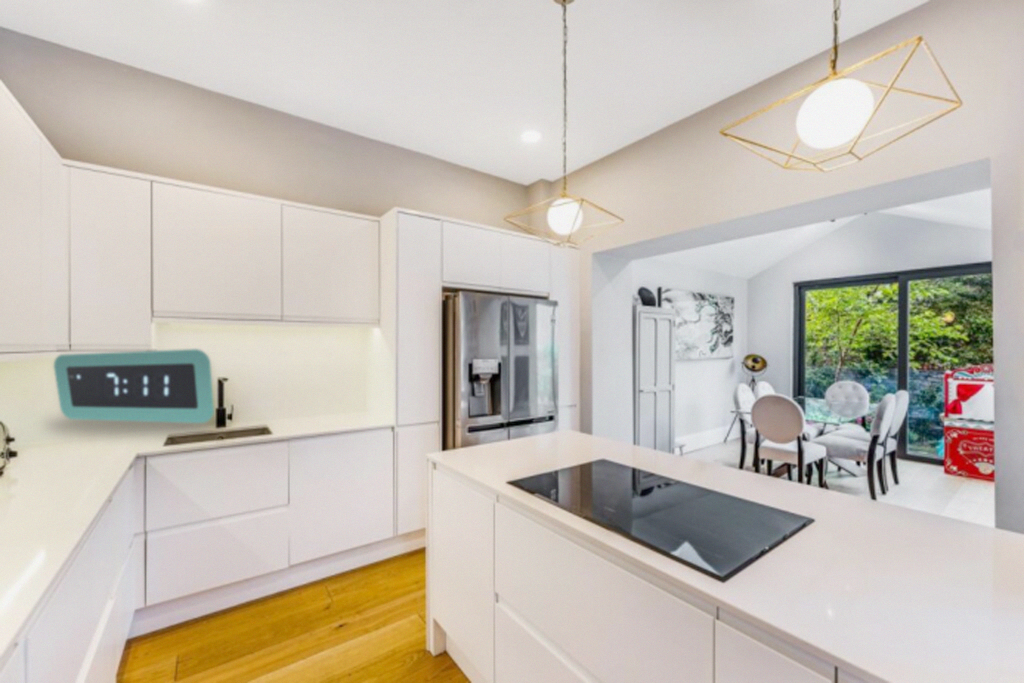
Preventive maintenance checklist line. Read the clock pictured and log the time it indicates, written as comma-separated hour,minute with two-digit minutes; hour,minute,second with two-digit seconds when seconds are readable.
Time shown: 7,11
